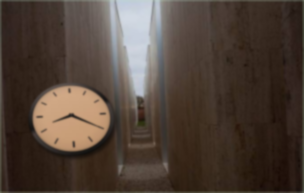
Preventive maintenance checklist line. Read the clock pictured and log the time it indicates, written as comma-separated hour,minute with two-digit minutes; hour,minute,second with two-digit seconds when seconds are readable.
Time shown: 8,20
